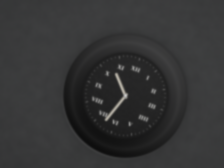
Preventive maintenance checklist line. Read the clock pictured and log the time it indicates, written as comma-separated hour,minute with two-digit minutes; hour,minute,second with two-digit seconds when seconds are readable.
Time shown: 10,33
